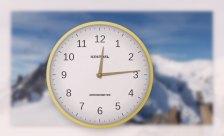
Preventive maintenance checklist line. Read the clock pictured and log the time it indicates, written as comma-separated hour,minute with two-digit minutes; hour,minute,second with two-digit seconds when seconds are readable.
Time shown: 12,14
